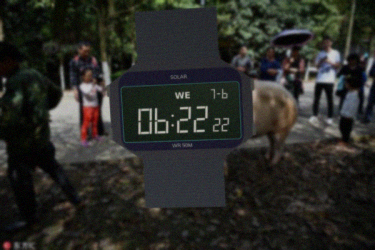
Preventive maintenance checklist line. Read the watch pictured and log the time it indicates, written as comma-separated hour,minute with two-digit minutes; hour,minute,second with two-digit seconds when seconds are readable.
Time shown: 6,22,22
